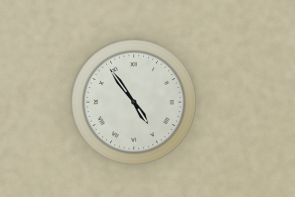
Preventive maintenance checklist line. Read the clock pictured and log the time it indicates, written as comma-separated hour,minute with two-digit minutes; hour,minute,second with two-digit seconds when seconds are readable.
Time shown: 4,54
